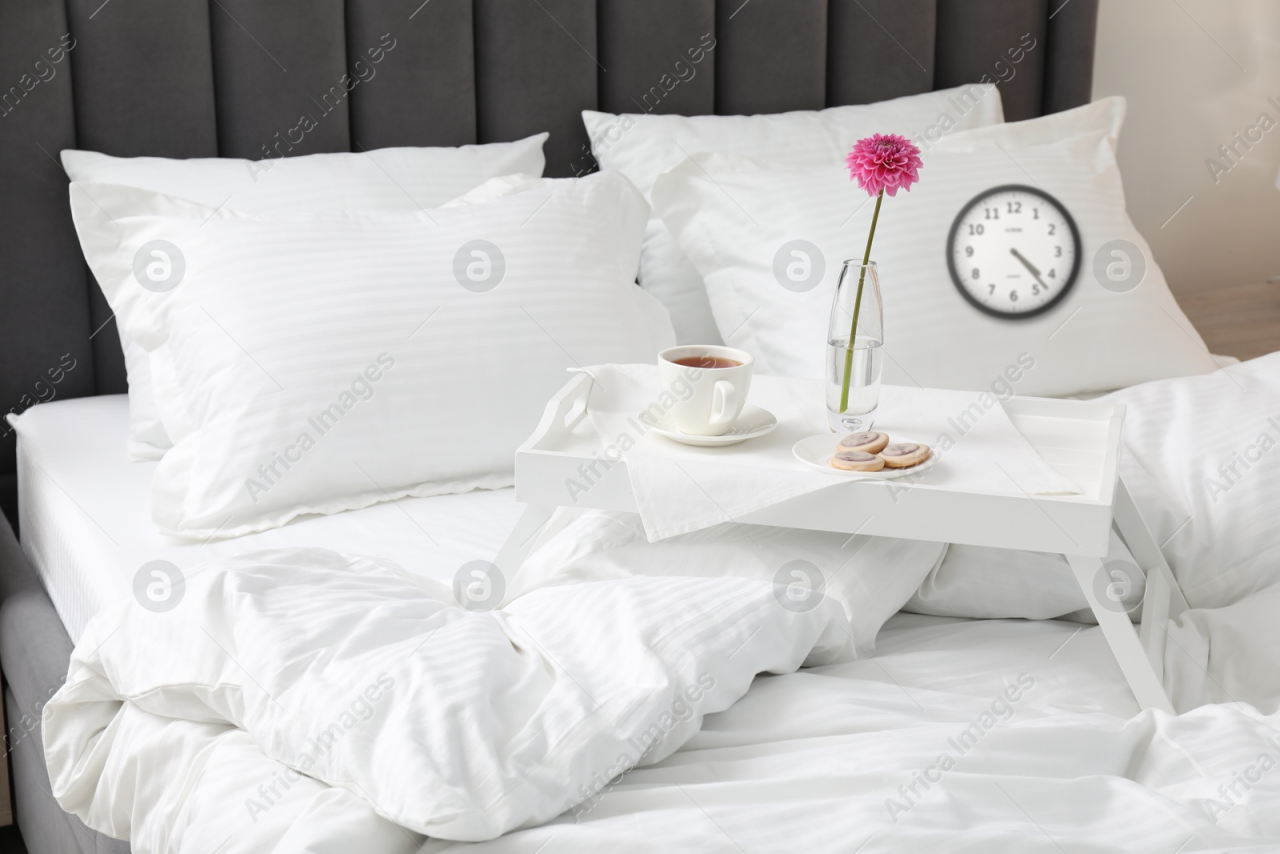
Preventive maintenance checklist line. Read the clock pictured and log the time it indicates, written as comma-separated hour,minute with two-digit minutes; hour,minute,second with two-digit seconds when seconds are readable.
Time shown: 4,23
